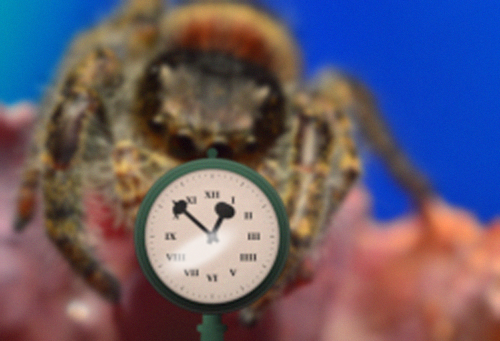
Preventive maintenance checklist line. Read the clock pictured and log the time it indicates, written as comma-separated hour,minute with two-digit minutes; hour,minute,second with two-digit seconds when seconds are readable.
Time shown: 12,52
